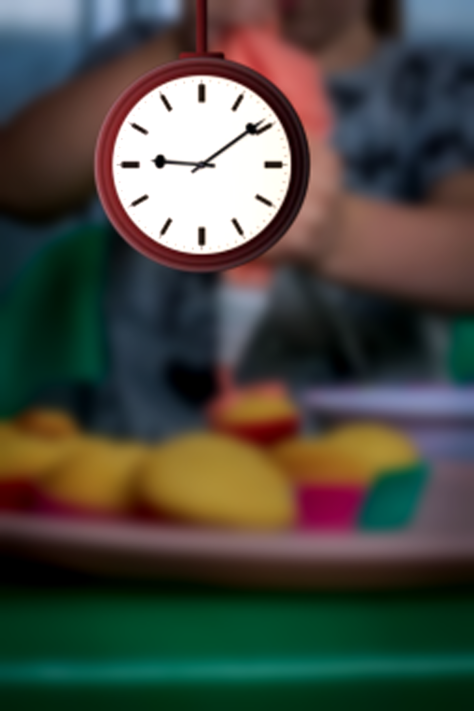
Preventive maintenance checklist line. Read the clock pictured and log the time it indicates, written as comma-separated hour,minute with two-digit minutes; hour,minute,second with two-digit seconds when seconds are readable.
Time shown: 9,09
